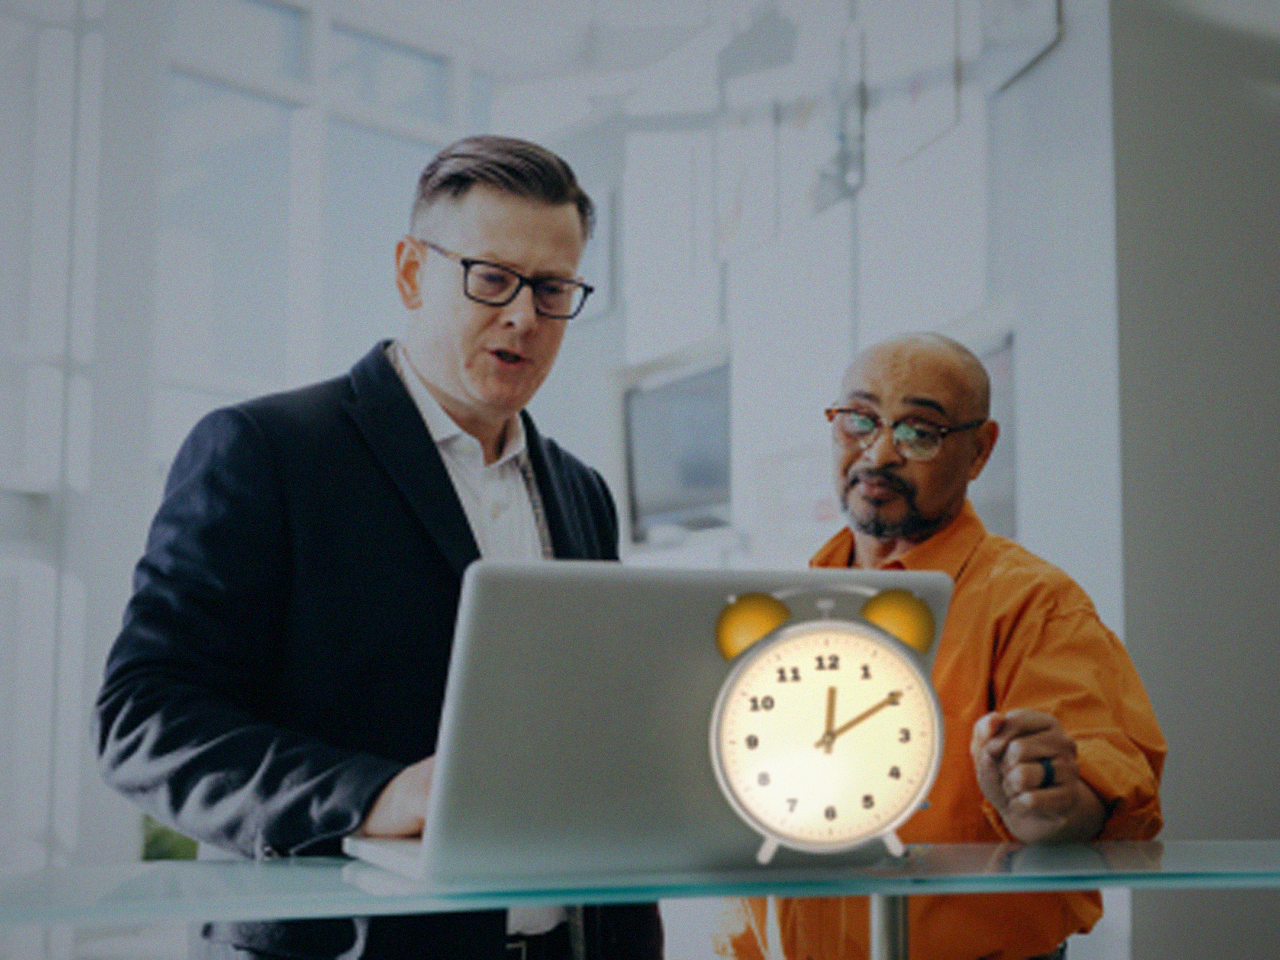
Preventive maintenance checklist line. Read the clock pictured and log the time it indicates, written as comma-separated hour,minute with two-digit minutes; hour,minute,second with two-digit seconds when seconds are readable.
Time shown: 12,10
